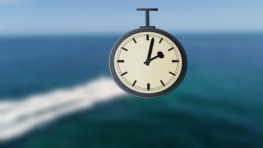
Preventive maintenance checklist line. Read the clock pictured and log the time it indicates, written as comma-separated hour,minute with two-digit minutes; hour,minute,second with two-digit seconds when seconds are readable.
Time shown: 2,02
